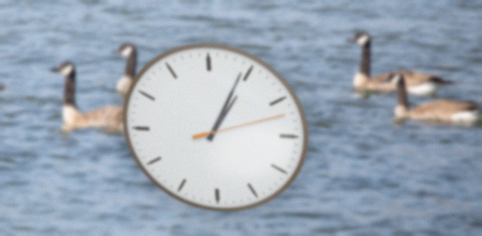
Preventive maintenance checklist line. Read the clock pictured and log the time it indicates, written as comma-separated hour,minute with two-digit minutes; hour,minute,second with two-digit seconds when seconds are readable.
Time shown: 1,04,12
